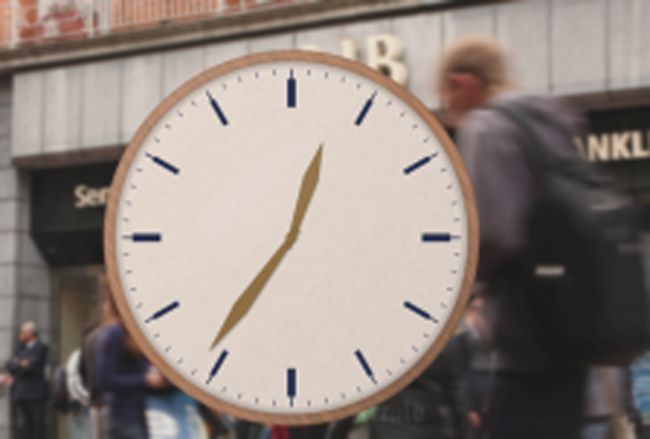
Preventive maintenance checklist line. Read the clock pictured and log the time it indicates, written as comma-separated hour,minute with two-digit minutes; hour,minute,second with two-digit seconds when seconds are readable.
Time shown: 12,36
